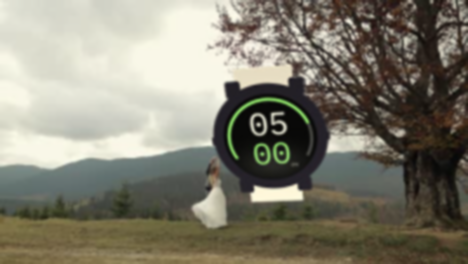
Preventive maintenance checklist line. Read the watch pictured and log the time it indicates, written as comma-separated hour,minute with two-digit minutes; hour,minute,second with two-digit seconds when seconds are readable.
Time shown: 5,00
